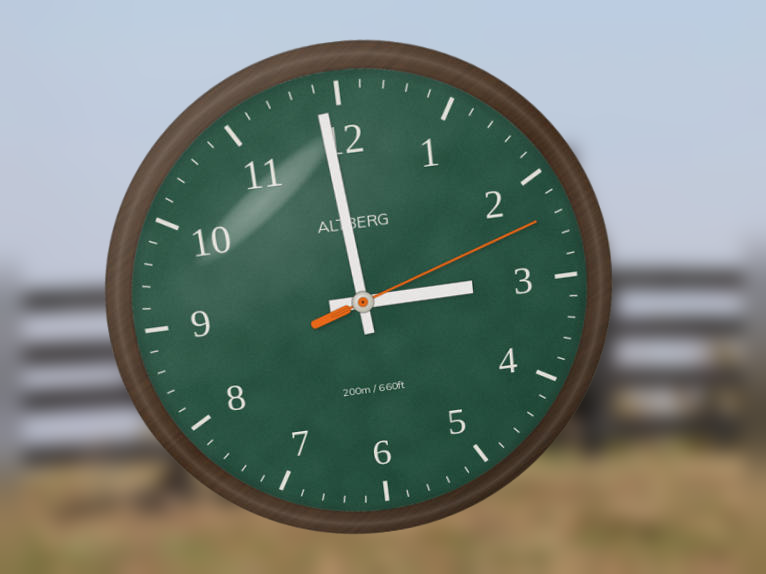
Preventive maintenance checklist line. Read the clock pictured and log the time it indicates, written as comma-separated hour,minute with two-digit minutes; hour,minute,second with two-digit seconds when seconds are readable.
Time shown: 2,59,12
